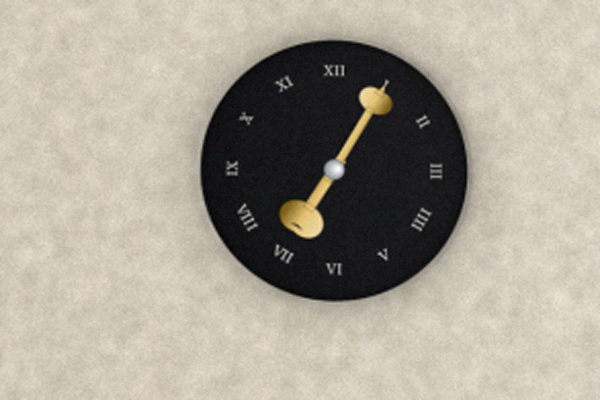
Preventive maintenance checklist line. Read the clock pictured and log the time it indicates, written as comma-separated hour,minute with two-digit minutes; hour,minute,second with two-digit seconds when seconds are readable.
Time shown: 7,05
